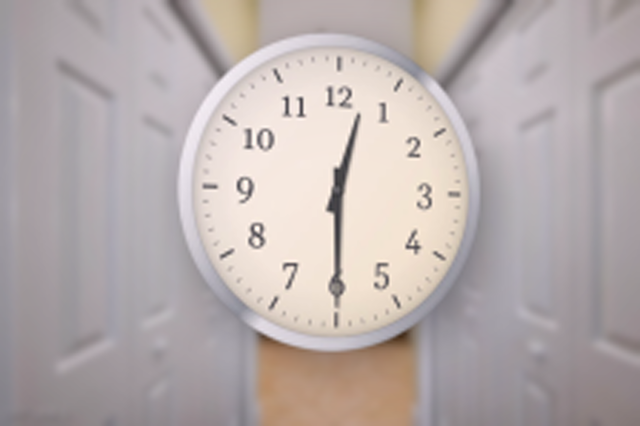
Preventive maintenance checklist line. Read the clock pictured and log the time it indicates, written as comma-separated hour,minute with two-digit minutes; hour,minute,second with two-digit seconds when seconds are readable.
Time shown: 12,30
